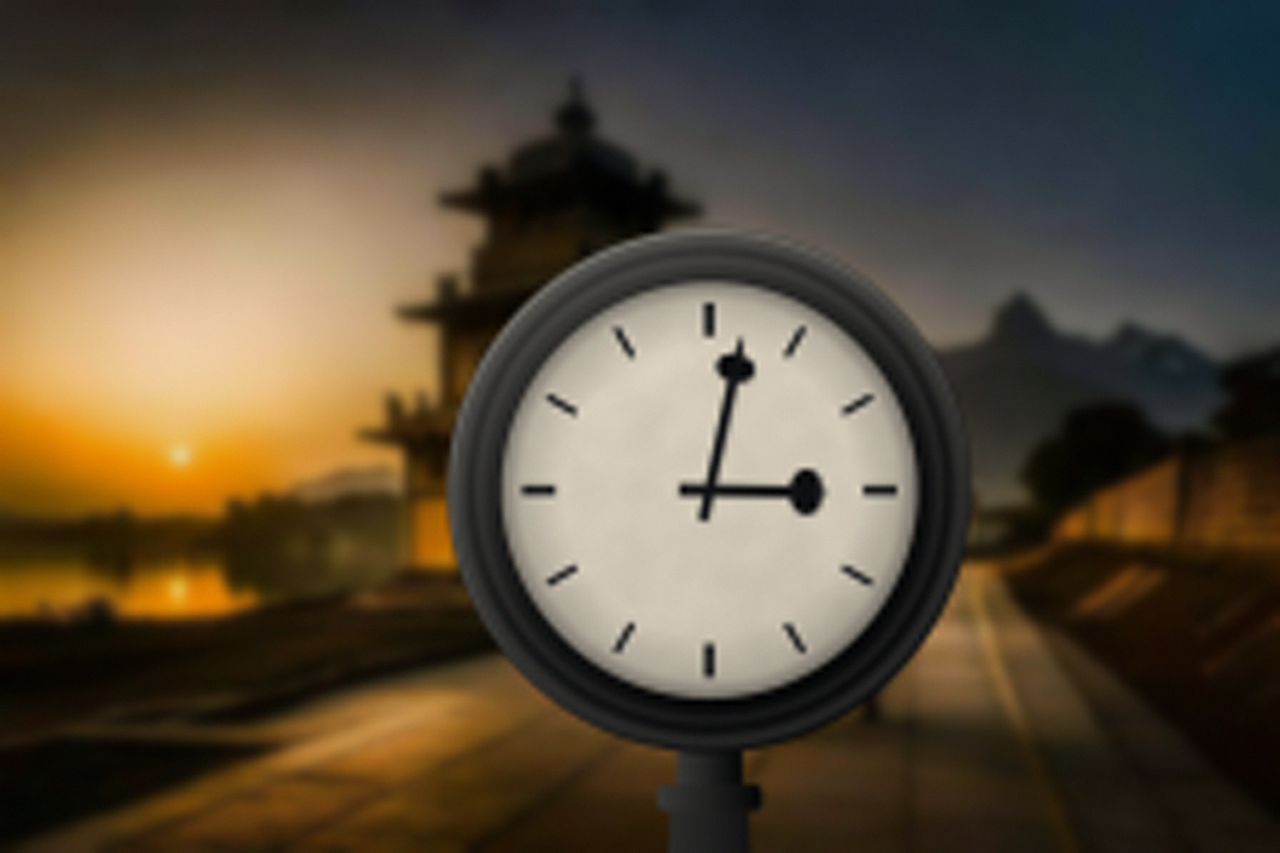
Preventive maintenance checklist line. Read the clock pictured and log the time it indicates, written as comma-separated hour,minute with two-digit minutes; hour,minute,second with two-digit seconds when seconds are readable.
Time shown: 3,02
